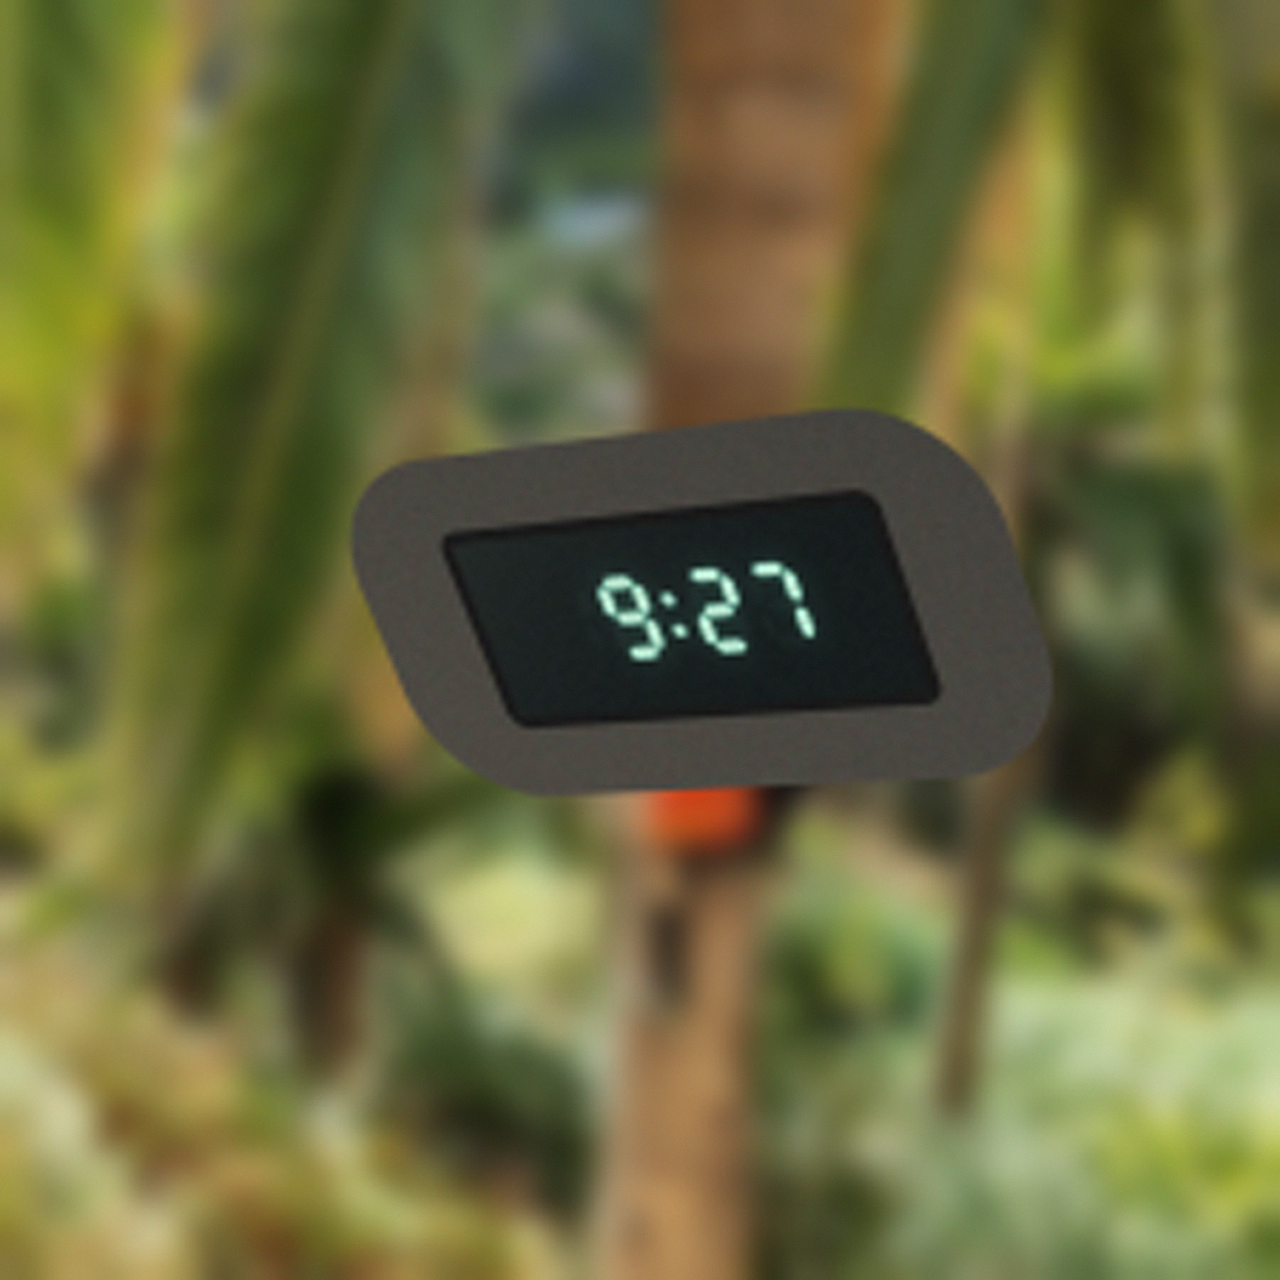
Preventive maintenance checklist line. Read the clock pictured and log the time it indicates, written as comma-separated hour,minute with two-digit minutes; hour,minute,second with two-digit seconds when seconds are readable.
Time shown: 9,27
